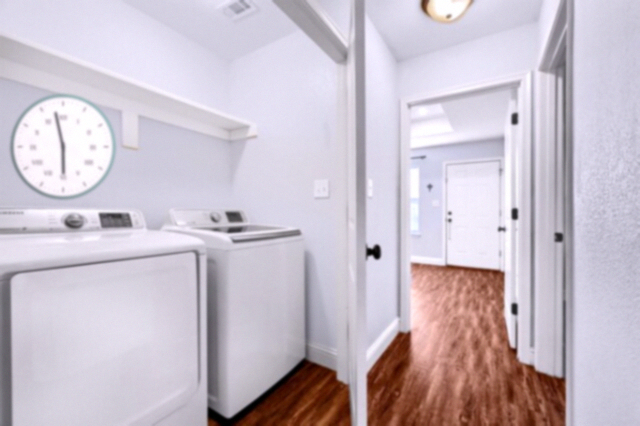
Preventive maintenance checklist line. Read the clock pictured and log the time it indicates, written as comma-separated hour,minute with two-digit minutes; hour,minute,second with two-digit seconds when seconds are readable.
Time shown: 5,58
